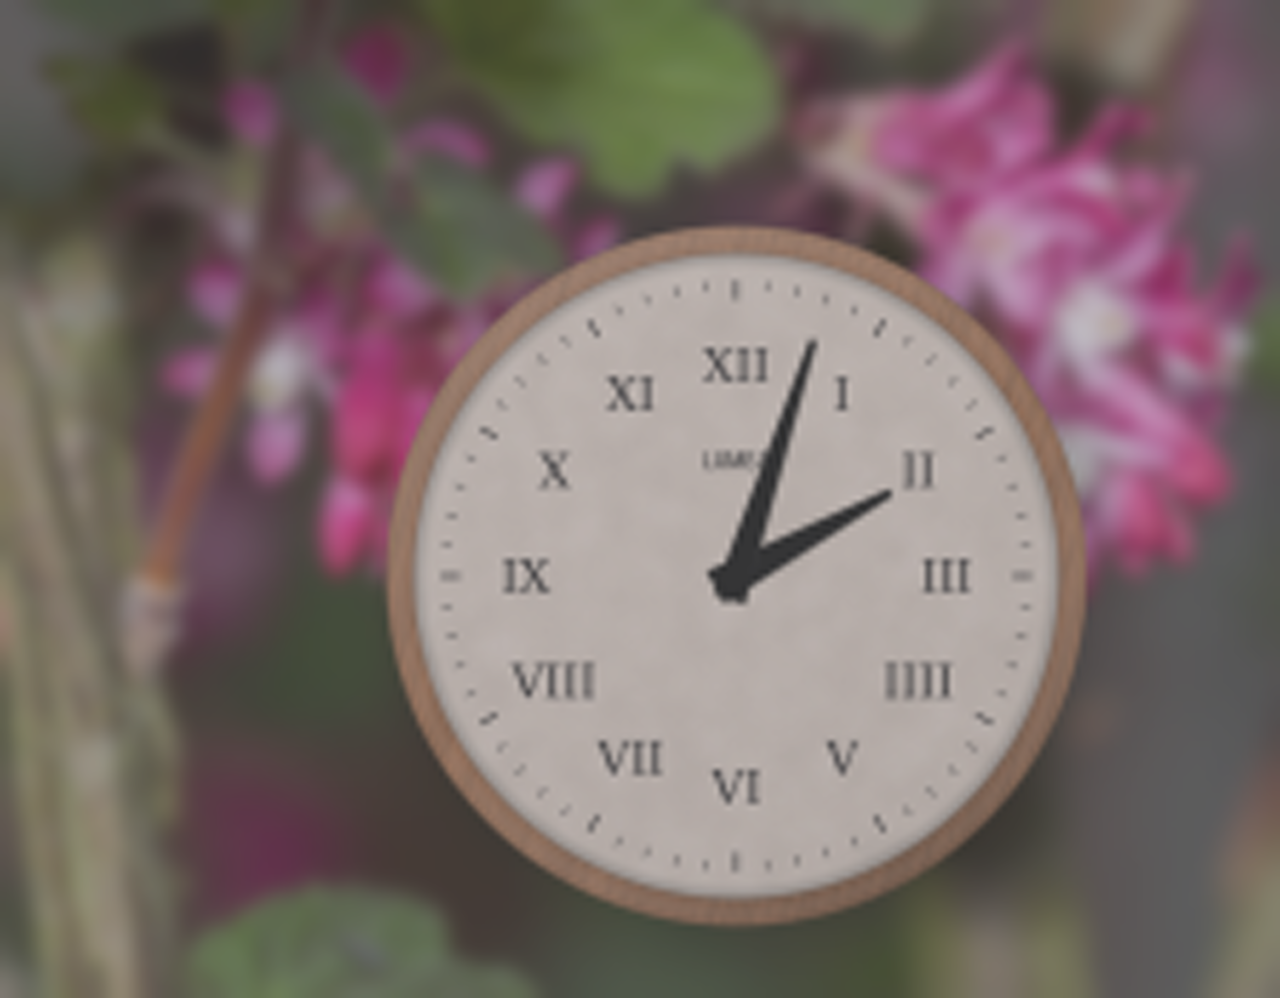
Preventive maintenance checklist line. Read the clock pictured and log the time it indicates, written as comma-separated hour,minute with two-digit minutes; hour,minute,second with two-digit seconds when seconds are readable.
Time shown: 2,03
